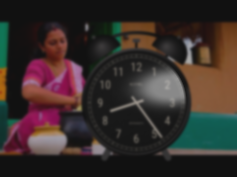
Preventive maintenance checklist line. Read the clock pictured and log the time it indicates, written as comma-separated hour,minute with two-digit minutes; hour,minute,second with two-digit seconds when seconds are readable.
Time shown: 8,24
